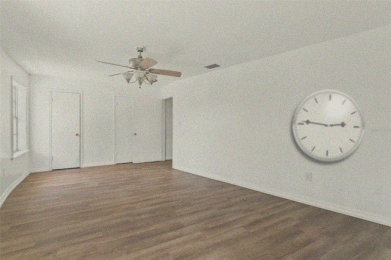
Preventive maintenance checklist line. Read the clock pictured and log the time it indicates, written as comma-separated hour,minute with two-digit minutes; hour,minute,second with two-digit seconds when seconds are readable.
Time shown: 2,46
